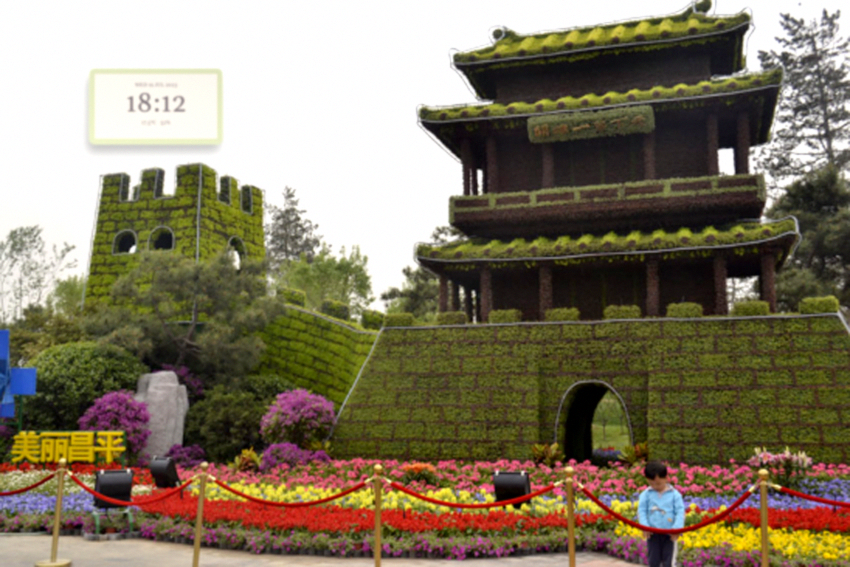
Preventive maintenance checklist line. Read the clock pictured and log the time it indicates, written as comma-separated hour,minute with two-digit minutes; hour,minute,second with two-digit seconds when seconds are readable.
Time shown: 18,12
